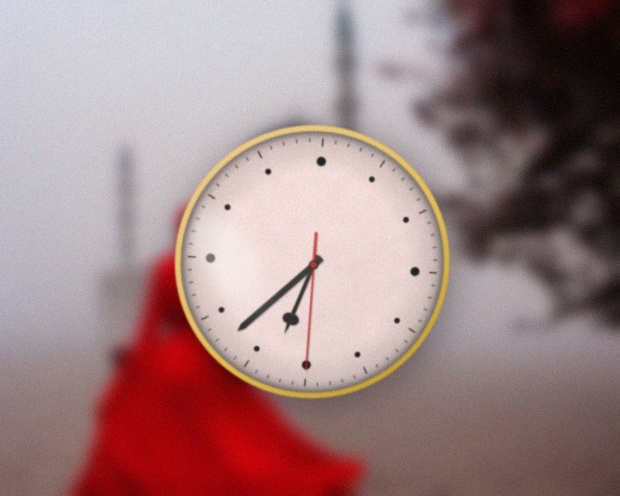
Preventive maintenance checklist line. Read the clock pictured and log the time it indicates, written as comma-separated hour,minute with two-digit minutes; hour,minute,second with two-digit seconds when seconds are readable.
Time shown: 6,37,30
